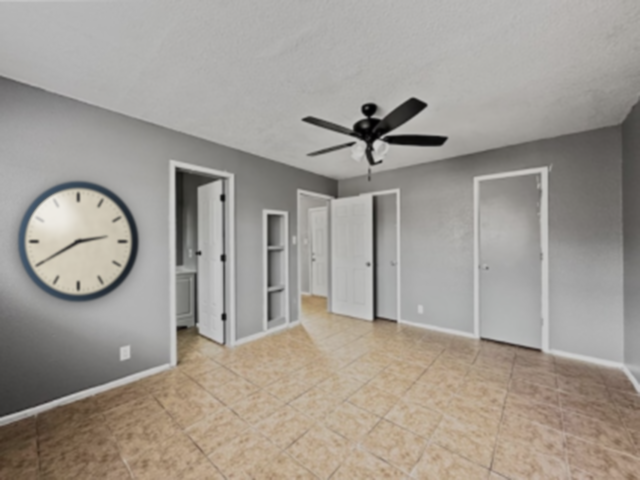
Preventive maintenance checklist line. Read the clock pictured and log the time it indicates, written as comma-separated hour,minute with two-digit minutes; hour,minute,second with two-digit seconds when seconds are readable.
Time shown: 2,40
